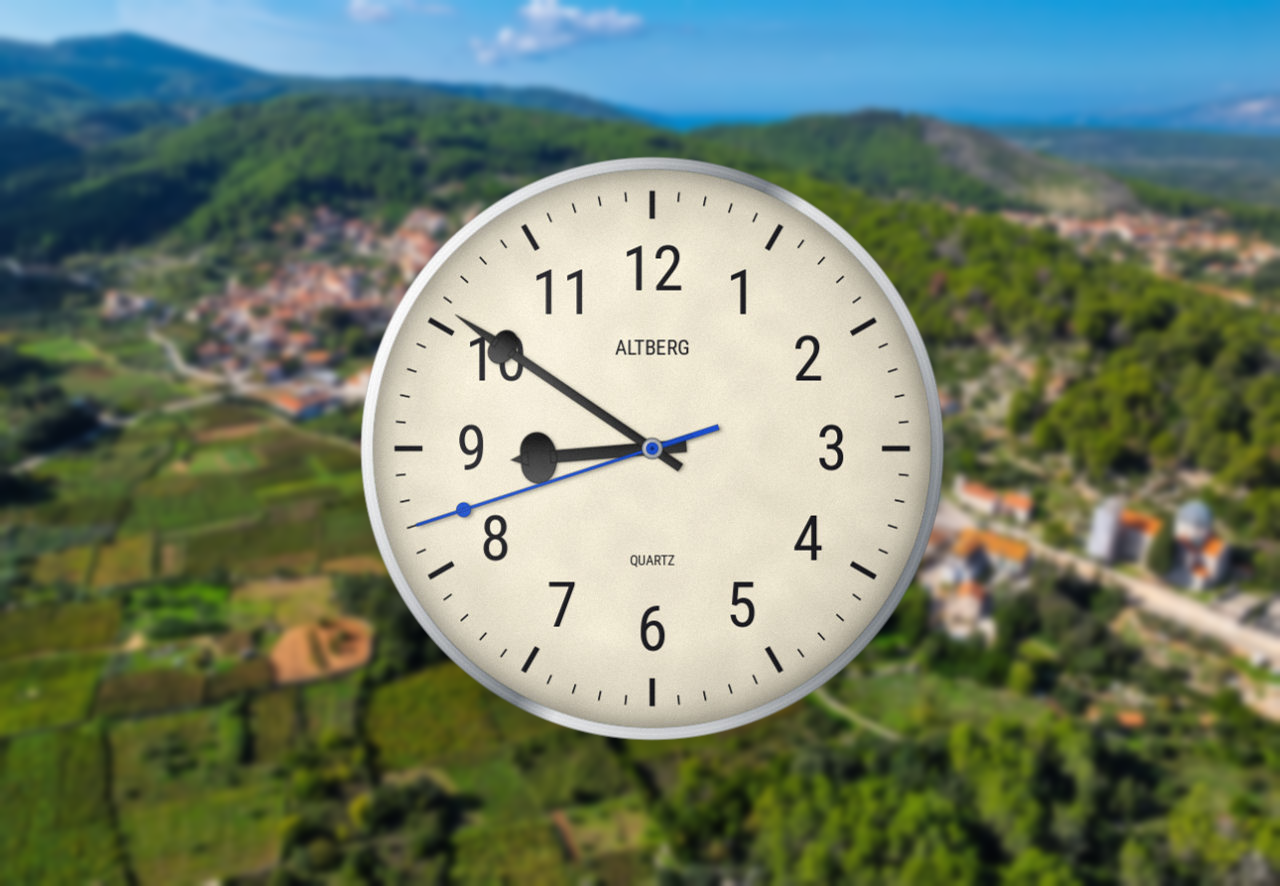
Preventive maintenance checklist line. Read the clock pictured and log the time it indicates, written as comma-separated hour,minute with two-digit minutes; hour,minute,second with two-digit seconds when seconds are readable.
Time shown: 8,50,42
